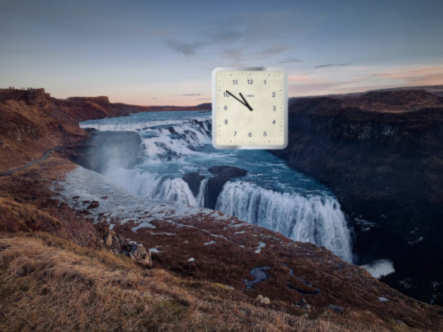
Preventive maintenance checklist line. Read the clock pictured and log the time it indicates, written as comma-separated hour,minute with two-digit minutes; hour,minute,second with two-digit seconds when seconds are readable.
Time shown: 10,51
